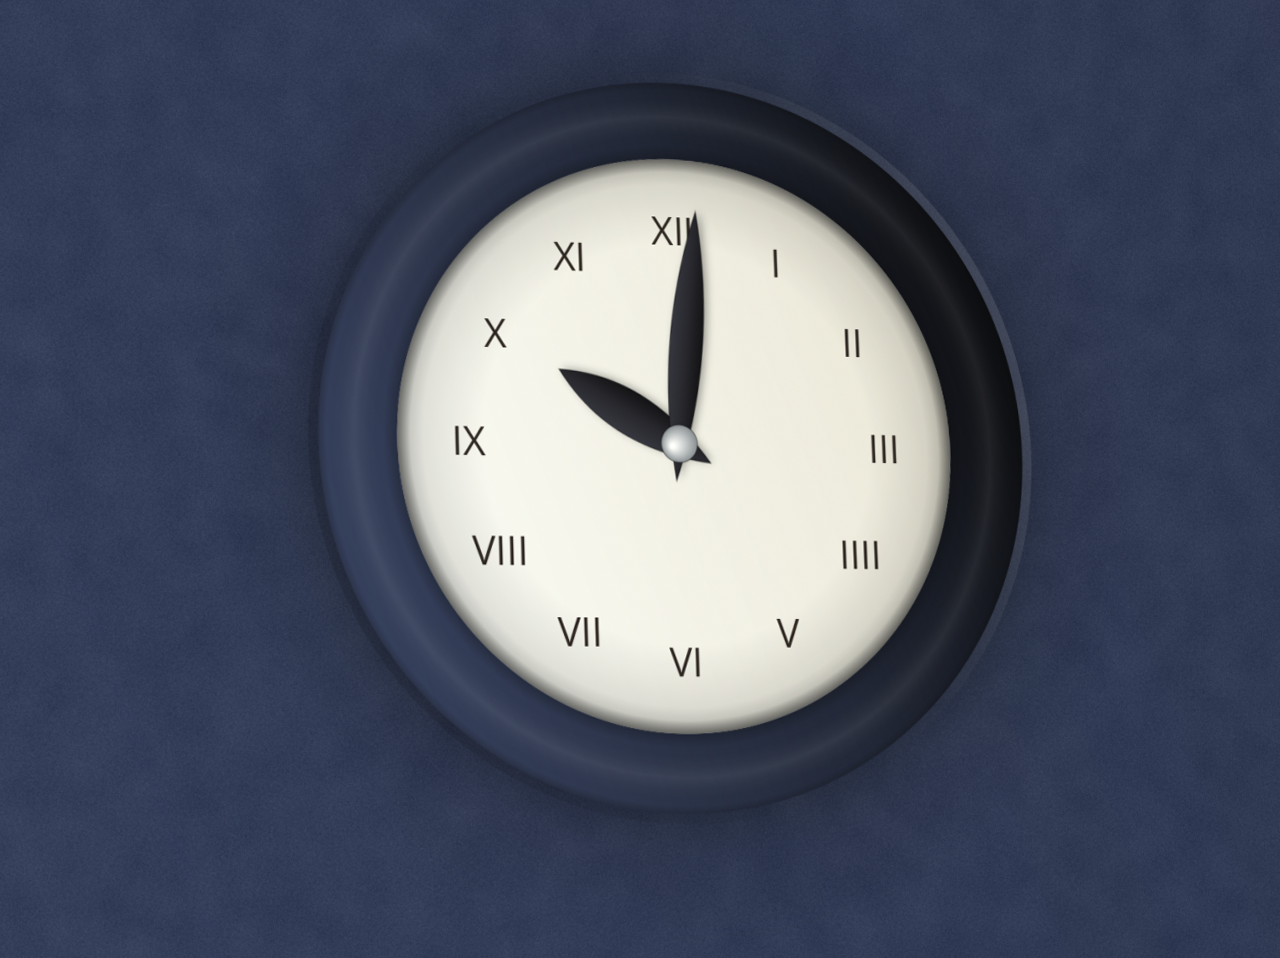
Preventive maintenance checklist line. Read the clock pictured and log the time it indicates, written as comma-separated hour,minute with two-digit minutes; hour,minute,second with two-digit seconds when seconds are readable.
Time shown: 10,01
